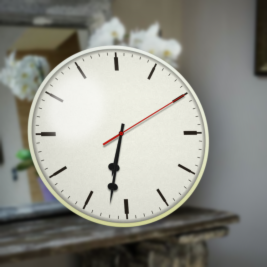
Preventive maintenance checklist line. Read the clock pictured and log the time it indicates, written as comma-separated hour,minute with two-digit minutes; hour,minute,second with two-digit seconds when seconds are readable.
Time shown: 6,32,10
